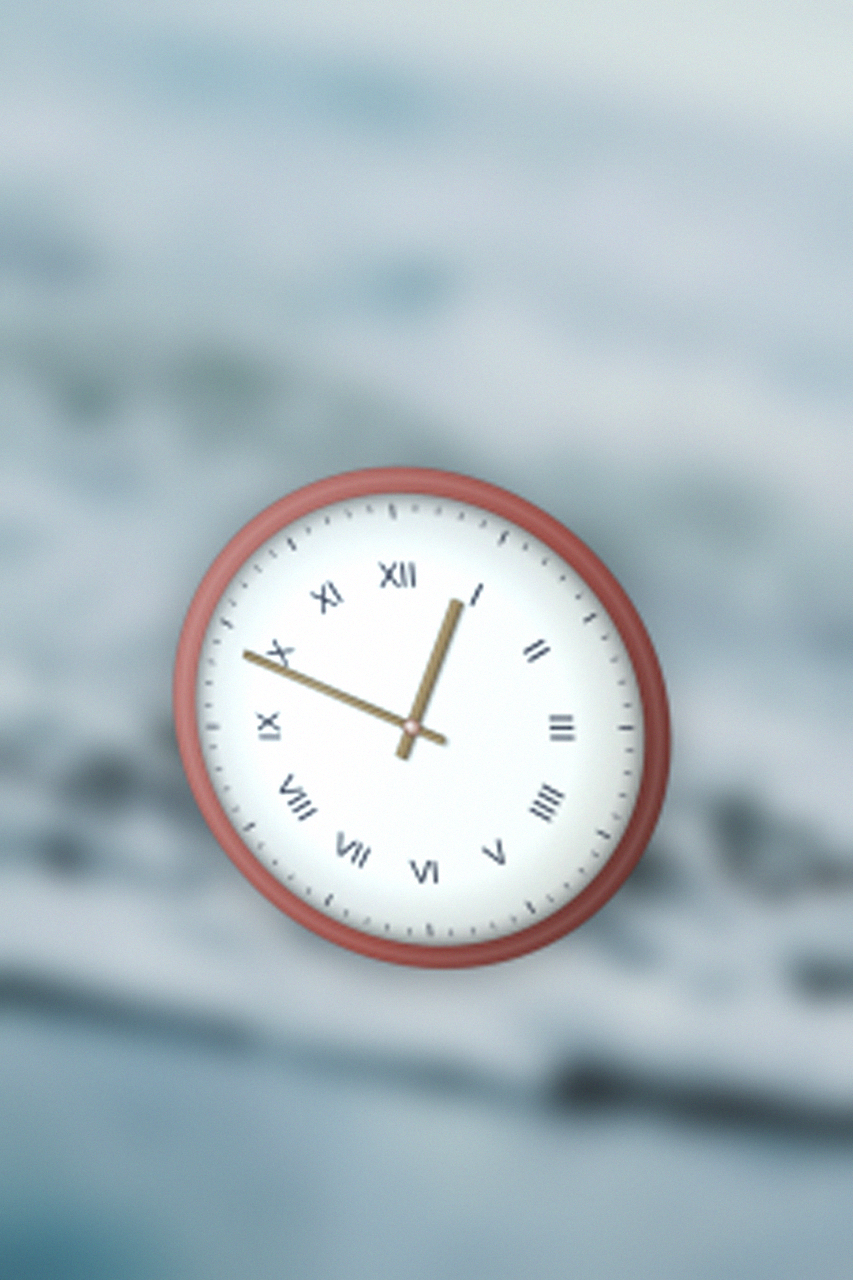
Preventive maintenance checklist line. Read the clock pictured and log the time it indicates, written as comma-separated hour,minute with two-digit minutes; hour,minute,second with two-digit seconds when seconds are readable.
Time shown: 12,49
